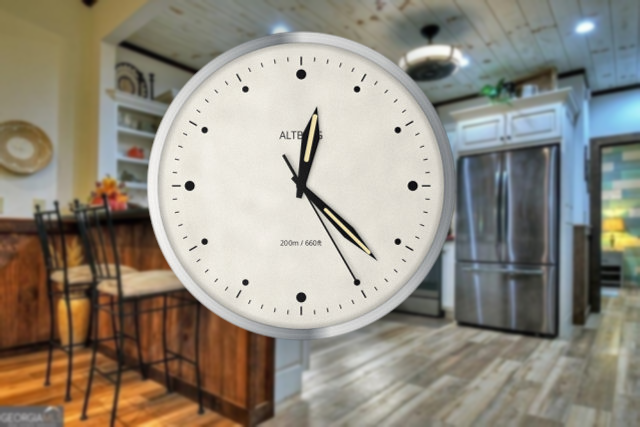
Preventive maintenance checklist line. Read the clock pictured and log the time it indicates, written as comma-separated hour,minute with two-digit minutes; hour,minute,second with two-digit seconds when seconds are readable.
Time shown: 12,22,25
